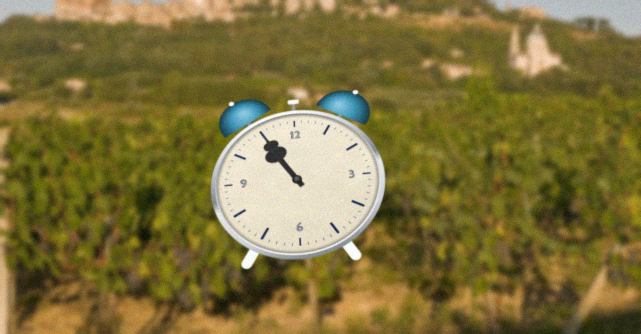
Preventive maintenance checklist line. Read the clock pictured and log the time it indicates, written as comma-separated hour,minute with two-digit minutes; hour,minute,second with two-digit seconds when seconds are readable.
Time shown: 10,55
